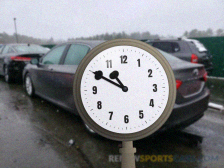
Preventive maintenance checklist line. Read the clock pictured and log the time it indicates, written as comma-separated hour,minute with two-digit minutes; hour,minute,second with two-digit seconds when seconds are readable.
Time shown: 10,50
